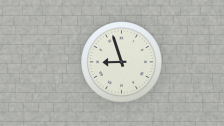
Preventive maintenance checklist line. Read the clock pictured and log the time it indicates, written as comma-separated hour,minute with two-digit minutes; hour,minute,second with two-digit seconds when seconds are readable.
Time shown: 8,57
